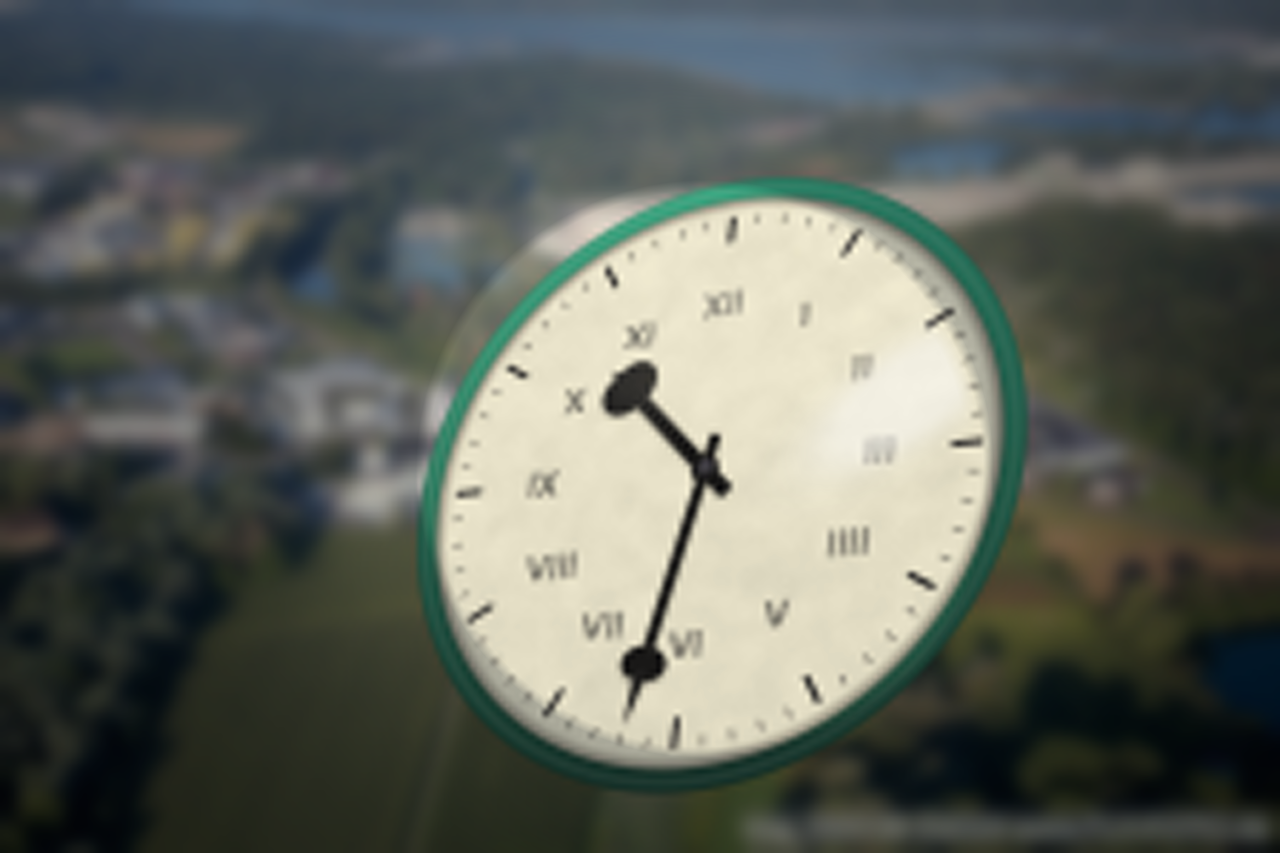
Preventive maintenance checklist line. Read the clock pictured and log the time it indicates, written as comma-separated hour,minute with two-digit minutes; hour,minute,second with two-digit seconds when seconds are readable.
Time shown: 10,32
